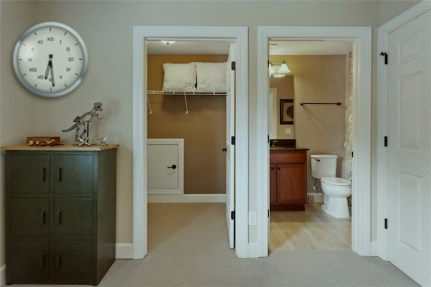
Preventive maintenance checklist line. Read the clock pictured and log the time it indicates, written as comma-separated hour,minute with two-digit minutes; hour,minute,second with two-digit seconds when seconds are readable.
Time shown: 6,29
